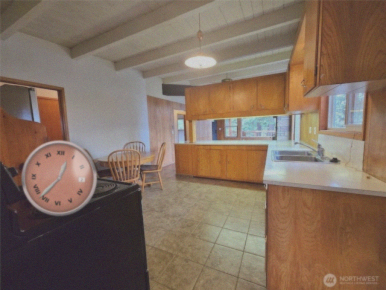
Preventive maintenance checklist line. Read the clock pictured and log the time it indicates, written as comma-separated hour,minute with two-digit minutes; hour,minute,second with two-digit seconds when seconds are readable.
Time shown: 12,37
